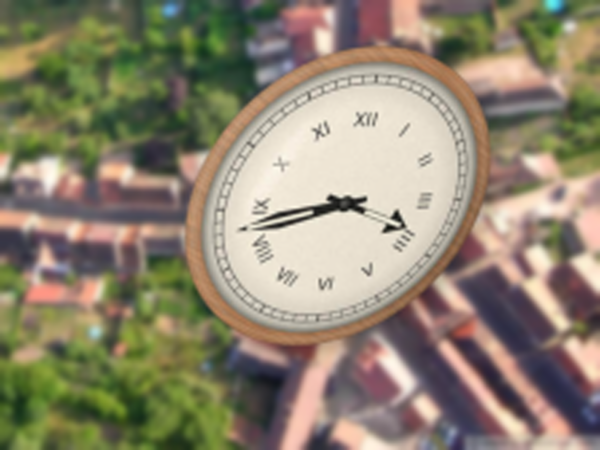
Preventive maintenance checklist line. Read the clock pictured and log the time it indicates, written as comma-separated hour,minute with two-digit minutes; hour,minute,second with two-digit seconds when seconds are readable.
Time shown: 3,43
